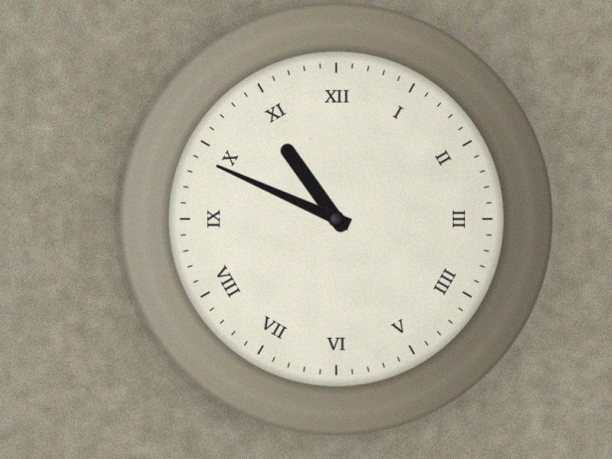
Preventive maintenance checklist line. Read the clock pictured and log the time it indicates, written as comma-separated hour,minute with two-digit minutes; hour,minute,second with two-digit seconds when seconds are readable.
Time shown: 10,49
